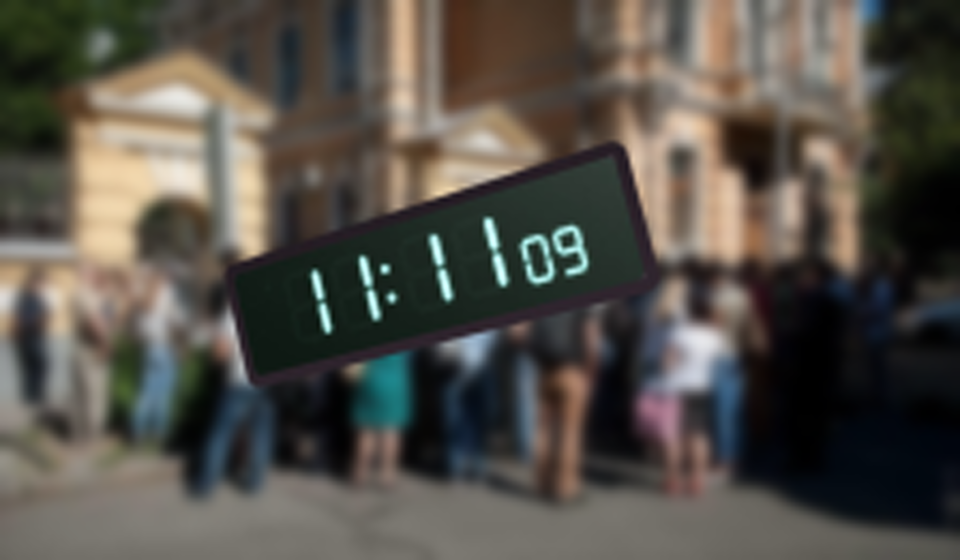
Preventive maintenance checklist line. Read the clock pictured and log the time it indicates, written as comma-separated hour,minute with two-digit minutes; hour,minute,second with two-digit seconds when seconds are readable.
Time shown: 11,11,09
